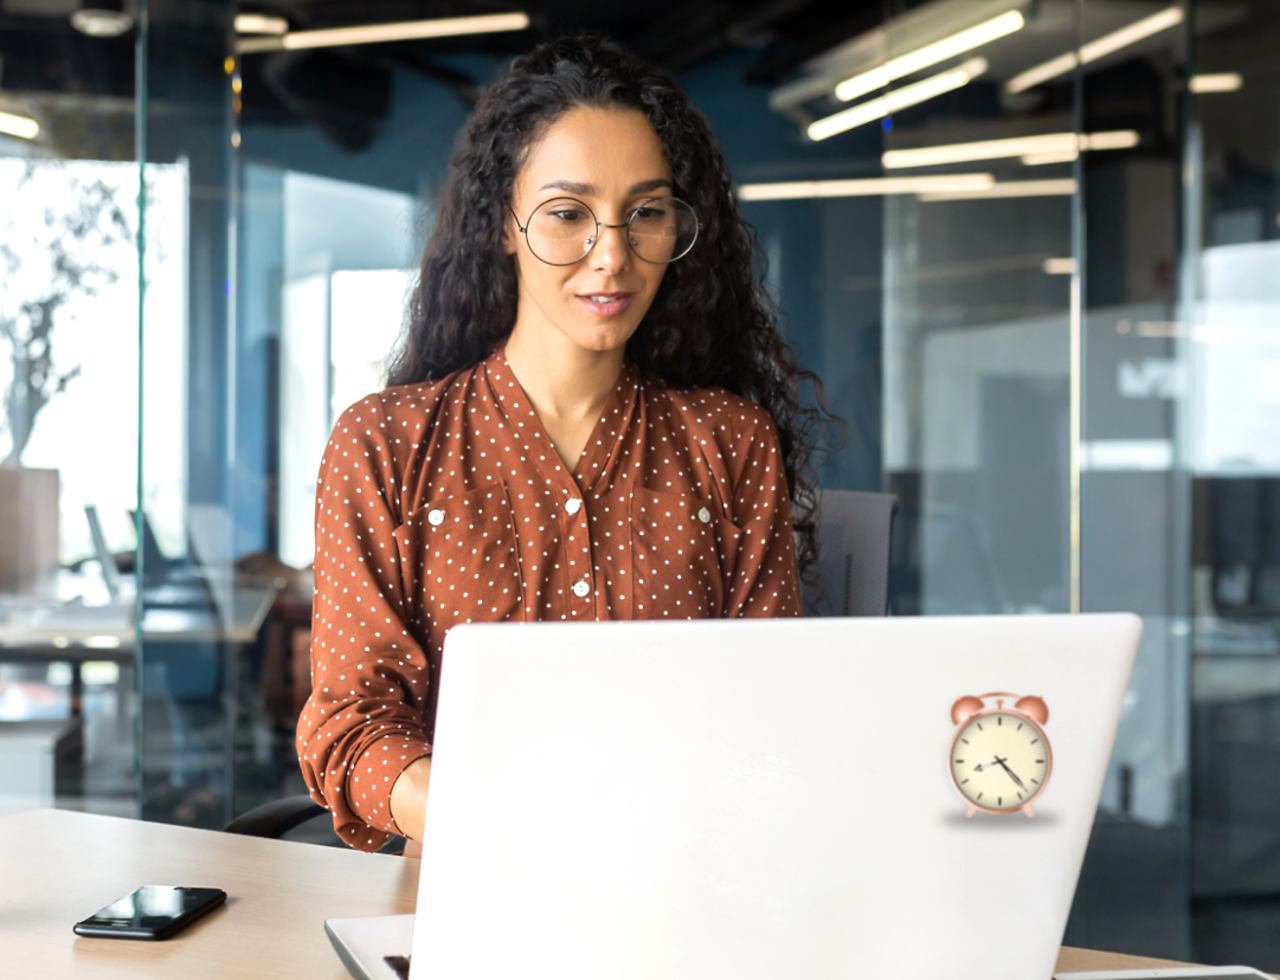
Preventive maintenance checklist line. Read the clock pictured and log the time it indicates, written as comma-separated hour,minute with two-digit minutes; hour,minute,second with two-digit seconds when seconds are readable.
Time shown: 8,23
